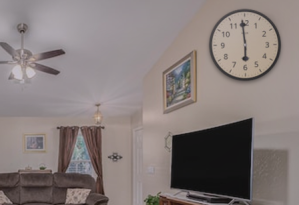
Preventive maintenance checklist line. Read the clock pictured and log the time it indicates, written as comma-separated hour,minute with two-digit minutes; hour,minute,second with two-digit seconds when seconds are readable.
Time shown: 5,59
